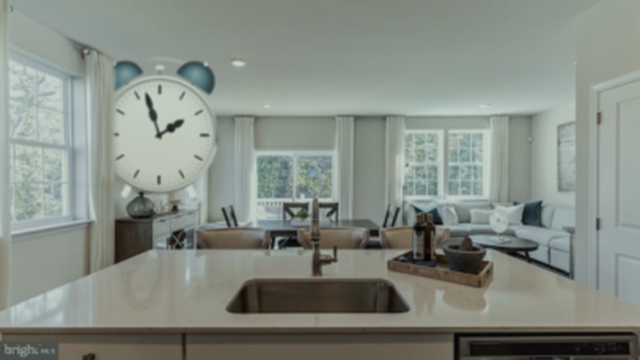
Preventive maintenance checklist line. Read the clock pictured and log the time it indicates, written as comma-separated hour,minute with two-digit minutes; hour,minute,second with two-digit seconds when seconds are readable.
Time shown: 1,57
